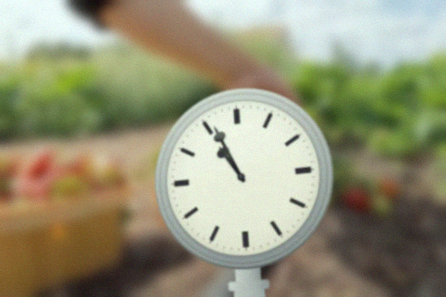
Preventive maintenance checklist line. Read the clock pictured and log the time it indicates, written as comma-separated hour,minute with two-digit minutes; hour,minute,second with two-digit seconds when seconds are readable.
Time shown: 10,56
